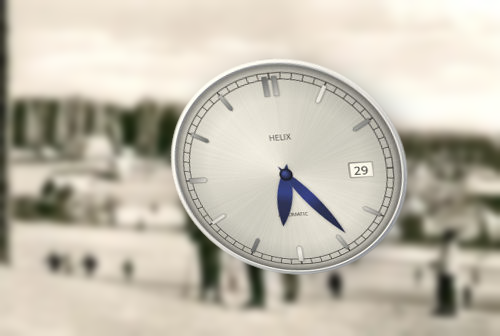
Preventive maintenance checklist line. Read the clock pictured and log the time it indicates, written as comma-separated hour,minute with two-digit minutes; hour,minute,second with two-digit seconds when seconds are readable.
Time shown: 6,24
